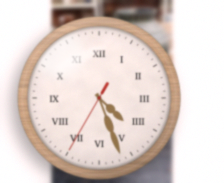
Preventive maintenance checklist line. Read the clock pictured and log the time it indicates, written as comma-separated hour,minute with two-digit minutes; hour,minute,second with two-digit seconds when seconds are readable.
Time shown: 4,26,35
